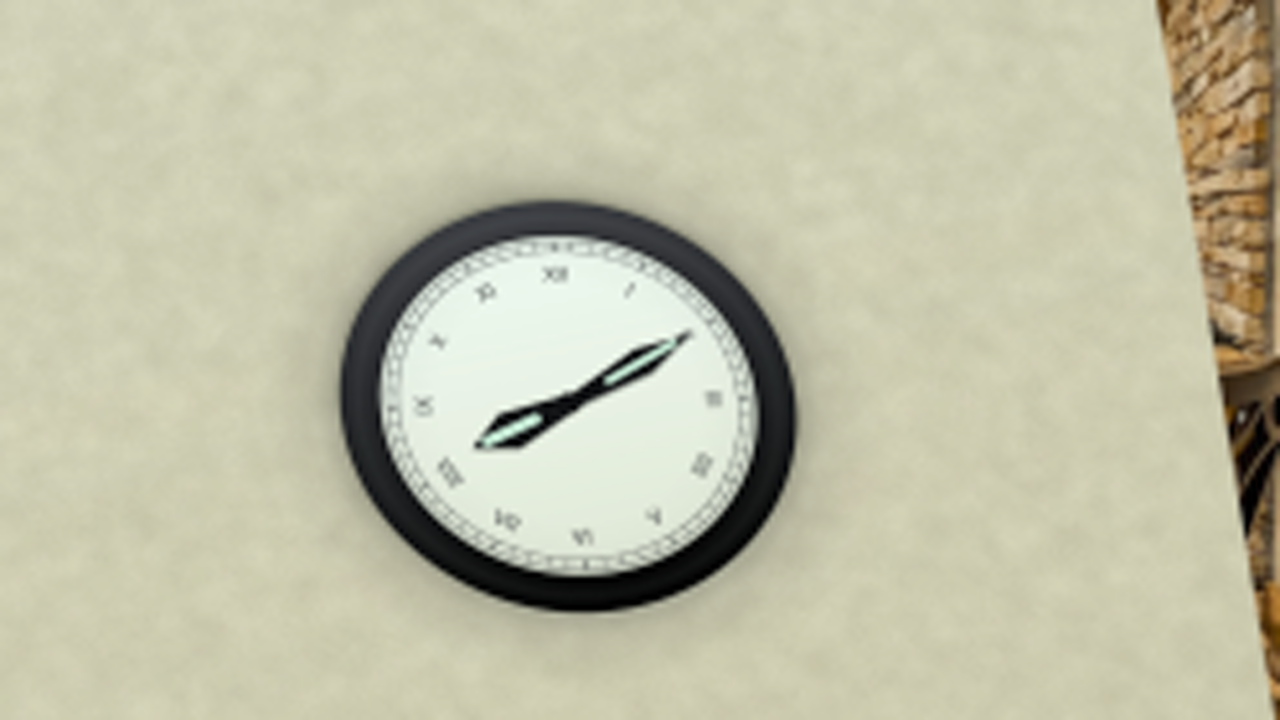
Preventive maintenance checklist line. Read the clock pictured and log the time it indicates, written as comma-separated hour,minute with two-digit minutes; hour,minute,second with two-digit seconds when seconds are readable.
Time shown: 8,10
